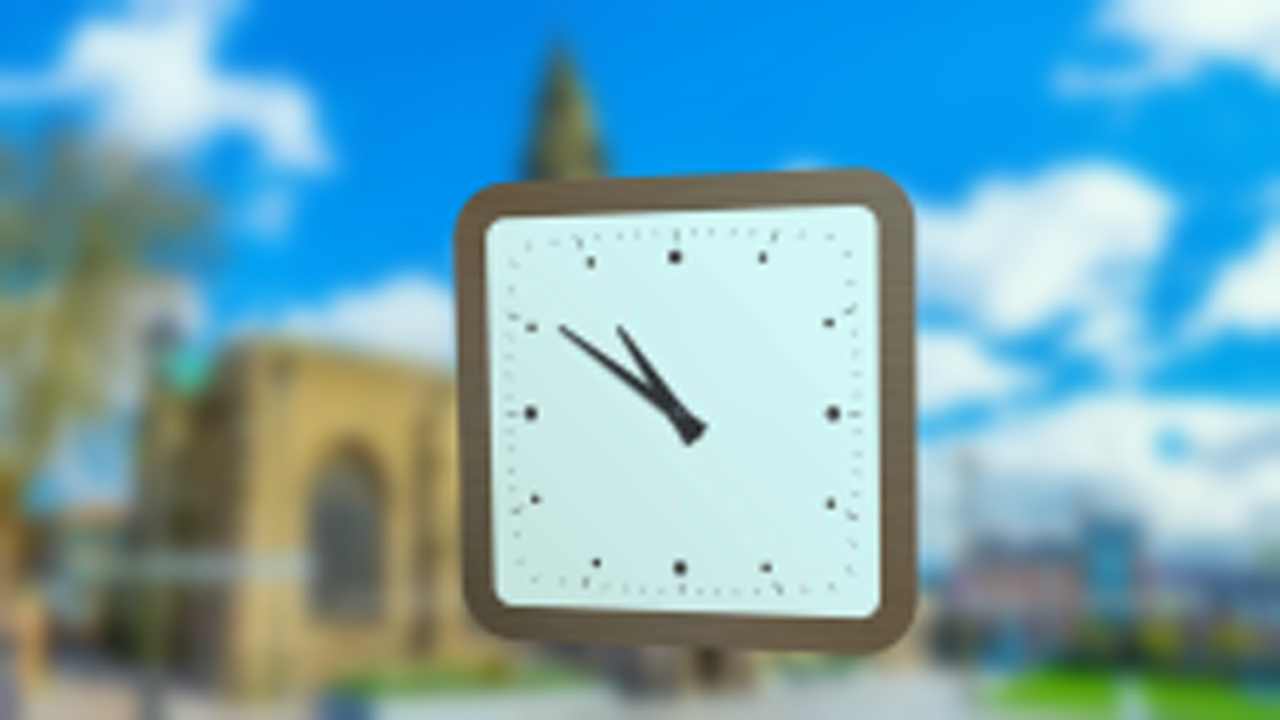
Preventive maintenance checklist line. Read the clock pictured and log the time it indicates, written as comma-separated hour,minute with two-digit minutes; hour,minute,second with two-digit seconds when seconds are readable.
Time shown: 10,51
